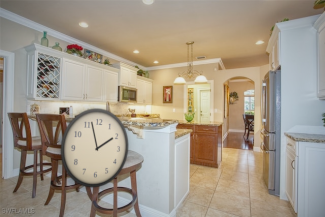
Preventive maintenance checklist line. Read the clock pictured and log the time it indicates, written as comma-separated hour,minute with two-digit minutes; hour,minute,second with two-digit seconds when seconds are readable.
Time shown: 1,57
